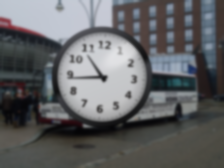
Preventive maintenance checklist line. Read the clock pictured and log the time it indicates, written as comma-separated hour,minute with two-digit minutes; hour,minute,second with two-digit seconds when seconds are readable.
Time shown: 10,44
